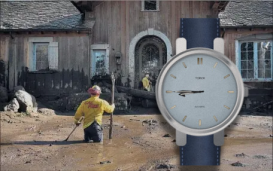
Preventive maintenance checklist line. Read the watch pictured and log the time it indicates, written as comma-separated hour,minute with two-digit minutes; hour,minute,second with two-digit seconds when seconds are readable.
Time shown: 8,45
